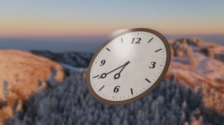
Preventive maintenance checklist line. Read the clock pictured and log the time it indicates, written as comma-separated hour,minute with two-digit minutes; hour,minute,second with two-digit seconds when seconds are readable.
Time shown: 6,39
